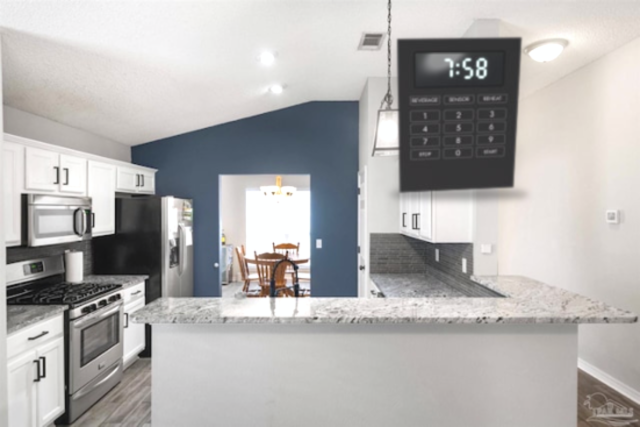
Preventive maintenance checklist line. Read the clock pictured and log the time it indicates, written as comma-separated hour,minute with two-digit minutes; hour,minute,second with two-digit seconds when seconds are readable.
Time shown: 7,58
